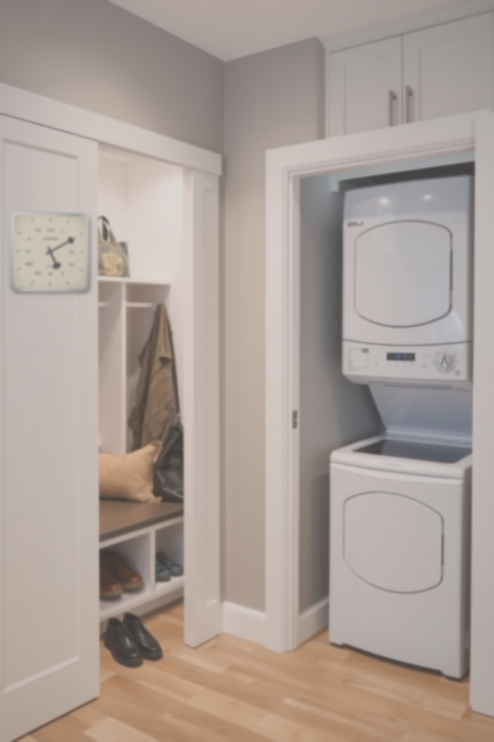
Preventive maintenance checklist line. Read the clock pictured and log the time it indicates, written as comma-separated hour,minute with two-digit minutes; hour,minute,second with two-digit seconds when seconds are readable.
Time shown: 5,10
